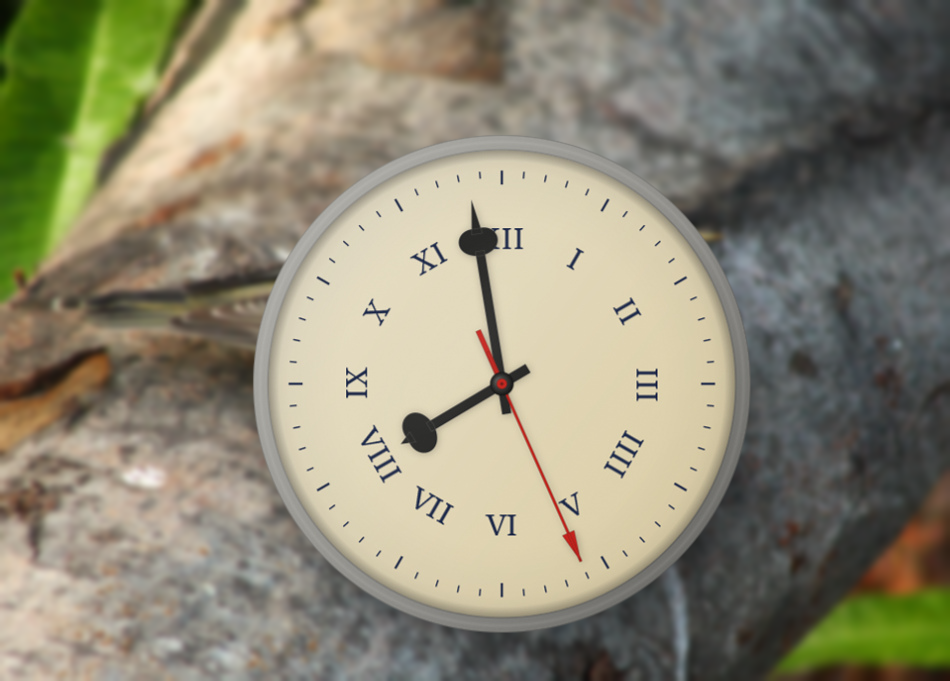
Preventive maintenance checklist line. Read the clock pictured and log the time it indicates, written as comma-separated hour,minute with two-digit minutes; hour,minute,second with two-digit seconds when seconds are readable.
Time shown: 7,58,26
